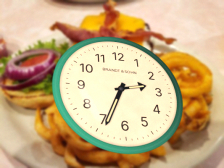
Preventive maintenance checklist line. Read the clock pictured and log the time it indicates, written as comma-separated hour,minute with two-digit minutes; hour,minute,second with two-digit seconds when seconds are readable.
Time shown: 2,34
